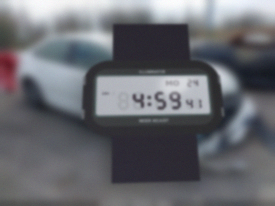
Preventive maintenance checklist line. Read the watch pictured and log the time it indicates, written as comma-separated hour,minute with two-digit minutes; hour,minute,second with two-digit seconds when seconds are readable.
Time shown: 4,59
